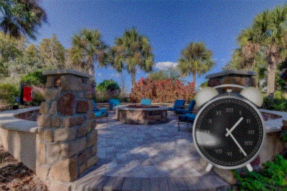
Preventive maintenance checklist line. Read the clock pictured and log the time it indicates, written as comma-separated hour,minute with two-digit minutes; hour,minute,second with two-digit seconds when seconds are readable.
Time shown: 1,24
